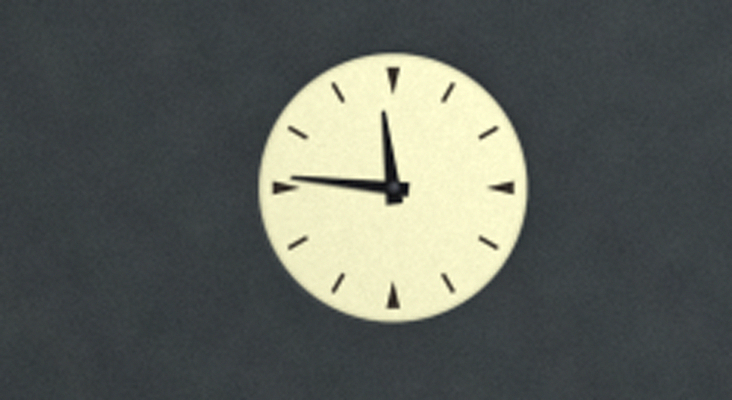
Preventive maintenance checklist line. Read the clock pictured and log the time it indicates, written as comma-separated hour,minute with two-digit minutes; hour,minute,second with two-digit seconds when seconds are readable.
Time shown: 11,46
